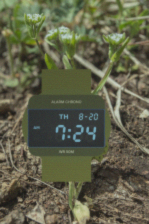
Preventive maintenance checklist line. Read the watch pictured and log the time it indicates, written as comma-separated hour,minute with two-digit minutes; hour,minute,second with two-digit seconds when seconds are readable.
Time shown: 7,24
